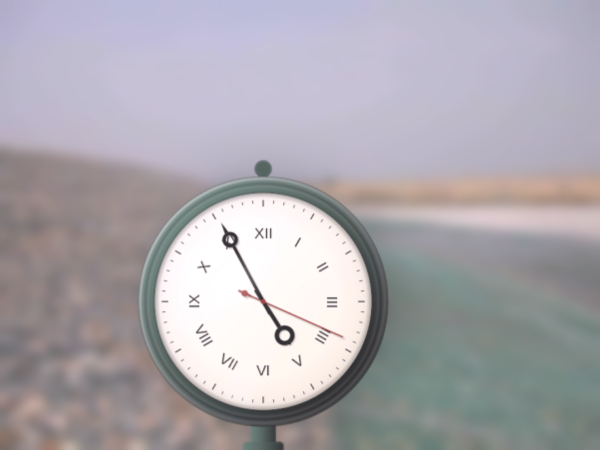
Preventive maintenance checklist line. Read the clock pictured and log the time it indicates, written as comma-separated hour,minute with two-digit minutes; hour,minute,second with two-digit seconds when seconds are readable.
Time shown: 4,55,19
